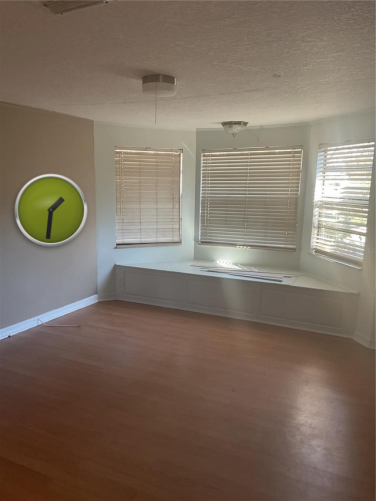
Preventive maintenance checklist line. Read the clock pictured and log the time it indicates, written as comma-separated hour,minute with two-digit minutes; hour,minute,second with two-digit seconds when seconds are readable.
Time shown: 1,31
